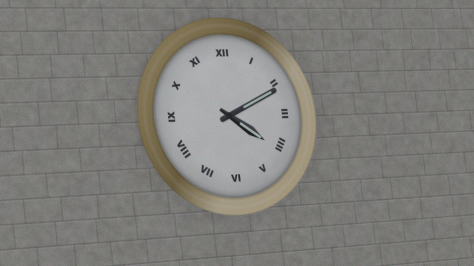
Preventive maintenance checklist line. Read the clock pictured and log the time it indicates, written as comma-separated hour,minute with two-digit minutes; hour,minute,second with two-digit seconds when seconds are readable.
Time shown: 4,11
